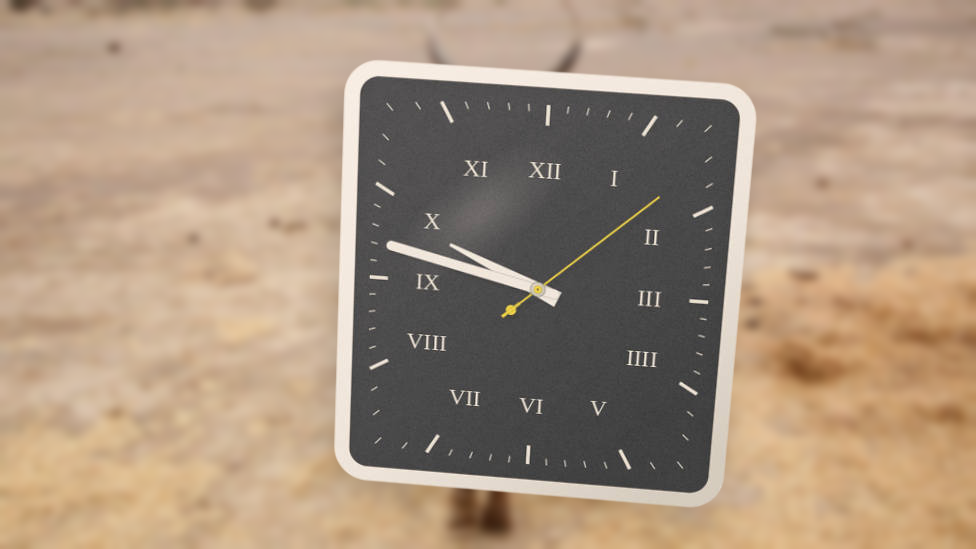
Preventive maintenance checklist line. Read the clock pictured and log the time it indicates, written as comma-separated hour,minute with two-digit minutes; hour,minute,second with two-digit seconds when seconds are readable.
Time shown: 9,47,08
